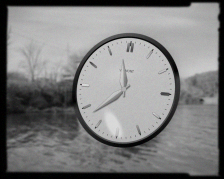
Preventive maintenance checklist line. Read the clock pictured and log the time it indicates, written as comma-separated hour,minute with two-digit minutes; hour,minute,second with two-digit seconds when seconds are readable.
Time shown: 11,38
